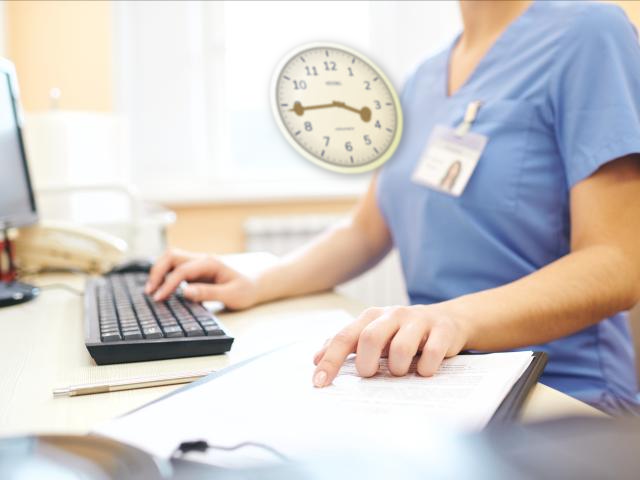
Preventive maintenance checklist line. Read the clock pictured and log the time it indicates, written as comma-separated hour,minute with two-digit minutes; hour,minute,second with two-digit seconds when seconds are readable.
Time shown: 3,44
